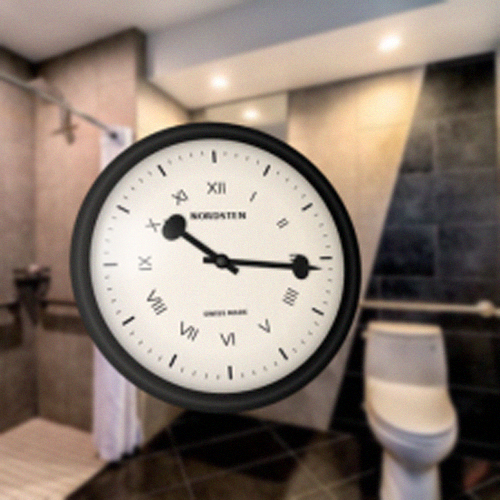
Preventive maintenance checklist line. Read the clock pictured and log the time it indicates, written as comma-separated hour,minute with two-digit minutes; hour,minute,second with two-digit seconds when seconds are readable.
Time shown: 10,16
